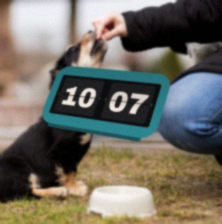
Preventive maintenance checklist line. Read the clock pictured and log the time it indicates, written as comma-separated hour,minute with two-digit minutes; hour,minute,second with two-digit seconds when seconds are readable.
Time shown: 10,07
